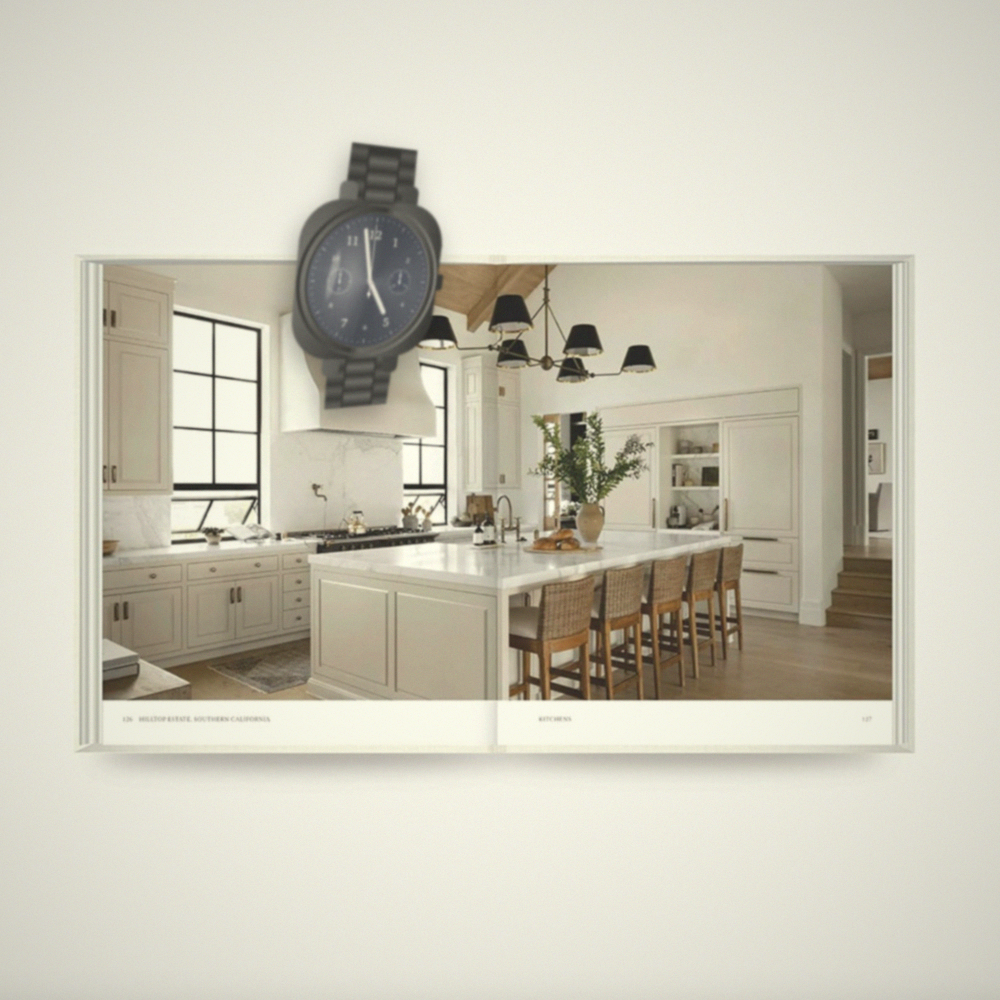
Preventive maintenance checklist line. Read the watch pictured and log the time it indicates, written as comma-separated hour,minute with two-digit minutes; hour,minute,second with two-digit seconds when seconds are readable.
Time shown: 4,58
